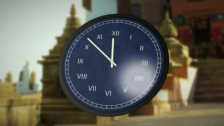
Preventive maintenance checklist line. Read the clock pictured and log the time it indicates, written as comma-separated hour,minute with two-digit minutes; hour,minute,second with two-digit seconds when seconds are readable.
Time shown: 11,52
